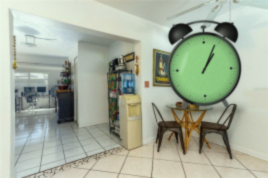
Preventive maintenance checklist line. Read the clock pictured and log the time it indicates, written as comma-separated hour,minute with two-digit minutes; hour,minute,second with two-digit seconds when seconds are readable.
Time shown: 1,04
